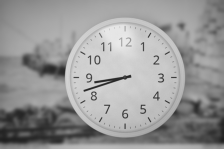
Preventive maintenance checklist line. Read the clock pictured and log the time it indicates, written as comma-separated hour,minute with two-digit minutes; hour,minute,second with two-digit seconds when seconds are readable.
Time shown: 8,42
